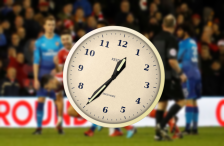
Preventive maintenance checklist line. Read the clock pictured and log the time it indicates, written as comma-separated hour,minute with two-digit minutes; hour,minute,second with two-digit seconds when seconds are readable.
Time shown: 12,35
